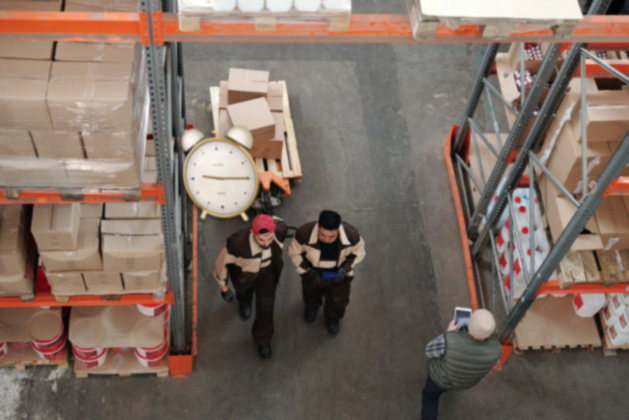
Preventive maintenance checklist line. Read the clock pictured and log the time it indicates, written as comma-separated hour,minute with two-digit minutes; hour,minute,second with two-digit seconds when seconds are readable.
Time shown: 9,15
